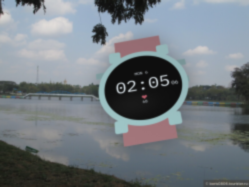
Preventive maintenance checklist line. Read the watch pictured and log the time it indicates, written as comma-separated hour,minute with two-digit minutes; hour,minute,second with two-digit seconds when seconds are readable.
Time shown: 2,05
